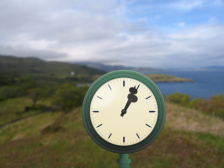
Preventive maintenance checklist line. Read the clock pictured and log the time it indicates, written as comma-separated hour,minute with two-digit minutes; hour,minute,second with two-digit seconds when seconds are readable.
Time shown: 1,04
